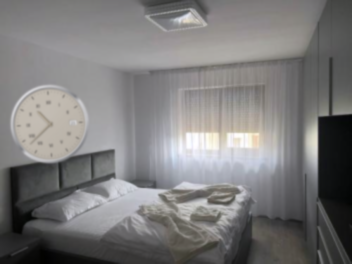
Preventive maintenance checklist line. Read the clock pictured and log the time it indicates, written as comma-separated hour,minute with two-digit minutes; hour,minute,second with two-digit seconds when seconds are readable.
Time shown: 10,38
